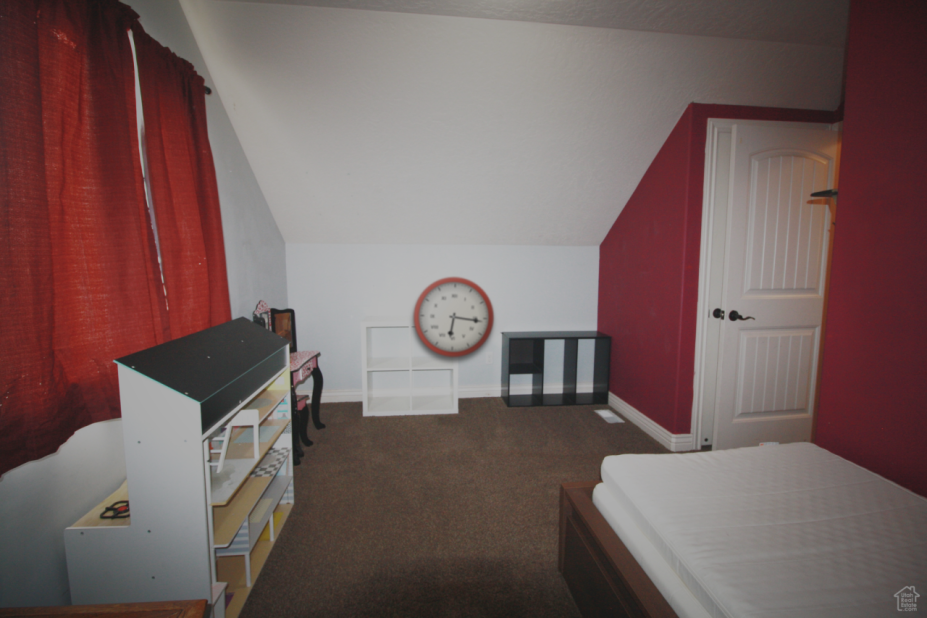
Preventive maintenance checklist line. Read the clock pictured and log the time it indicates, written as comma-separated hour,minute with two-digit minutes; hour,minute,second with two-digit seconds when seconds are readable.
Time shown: 6,16
